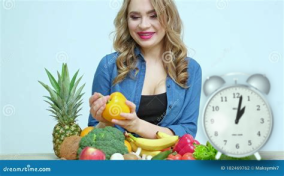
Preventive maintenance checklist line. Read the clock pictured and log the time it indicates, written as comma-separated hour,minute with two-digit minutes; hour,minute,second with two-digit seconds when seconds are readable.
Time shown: 1,02
